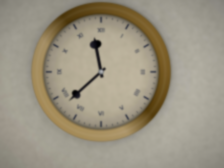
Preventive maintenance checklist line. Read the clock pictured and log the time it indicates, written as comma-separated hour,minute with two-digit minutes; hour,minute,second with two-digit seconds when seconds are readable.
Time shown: 11,38
